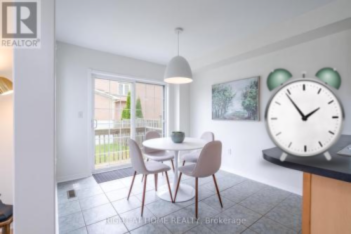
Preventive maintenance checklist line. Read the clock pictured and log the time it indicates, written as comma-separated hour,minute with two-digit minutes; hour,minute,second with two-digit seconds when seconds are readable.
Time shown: 1,54
